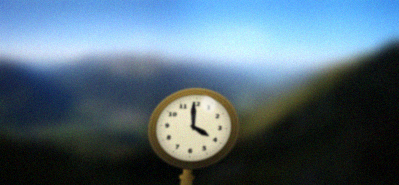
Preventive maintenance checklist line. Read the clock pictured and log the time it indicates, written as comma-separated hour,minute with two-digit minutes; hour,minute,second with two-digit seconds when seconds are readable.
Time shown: 3,59
